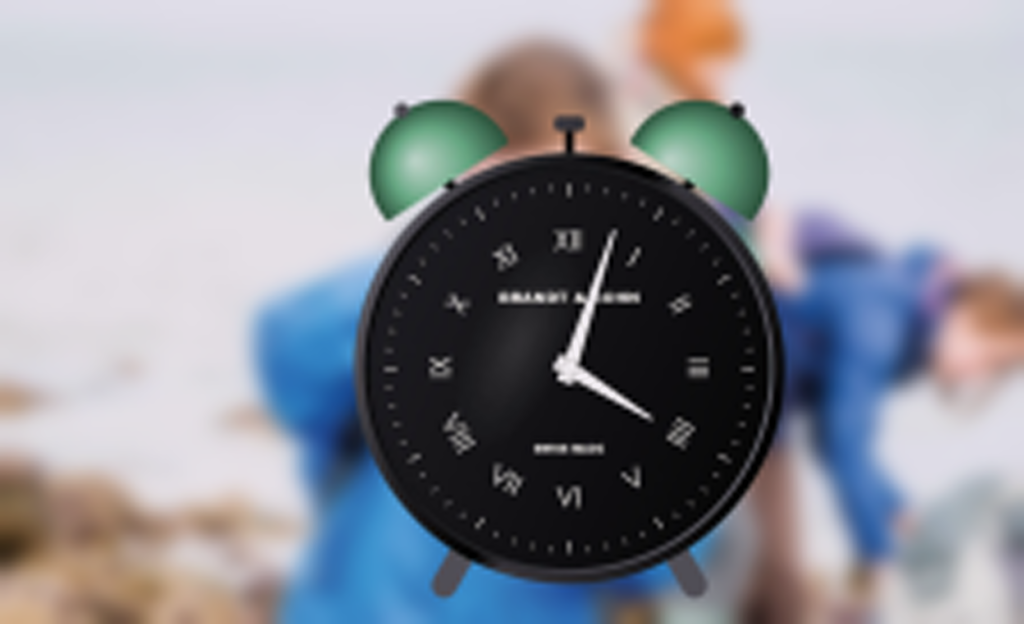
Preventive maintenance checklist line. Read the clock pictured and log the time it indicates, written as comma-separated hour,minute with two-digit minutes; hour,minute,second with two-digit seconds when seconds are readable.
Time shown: 4,03
